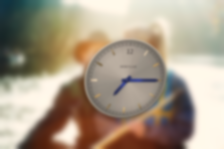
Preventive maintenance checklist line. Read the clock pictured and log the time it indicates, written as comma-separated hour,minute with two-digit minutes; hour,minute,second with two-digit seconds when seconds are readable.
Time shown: 7,15
